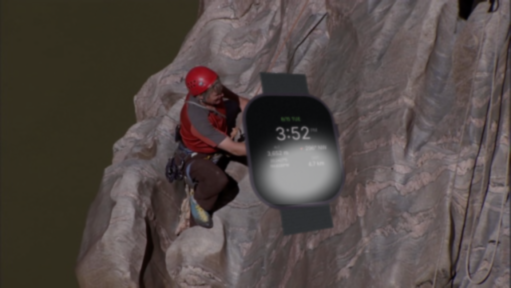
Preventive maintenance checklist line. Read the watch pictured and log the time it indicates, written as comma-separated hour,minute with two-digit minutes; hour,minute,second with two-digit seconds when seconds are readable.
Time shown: 3,52
